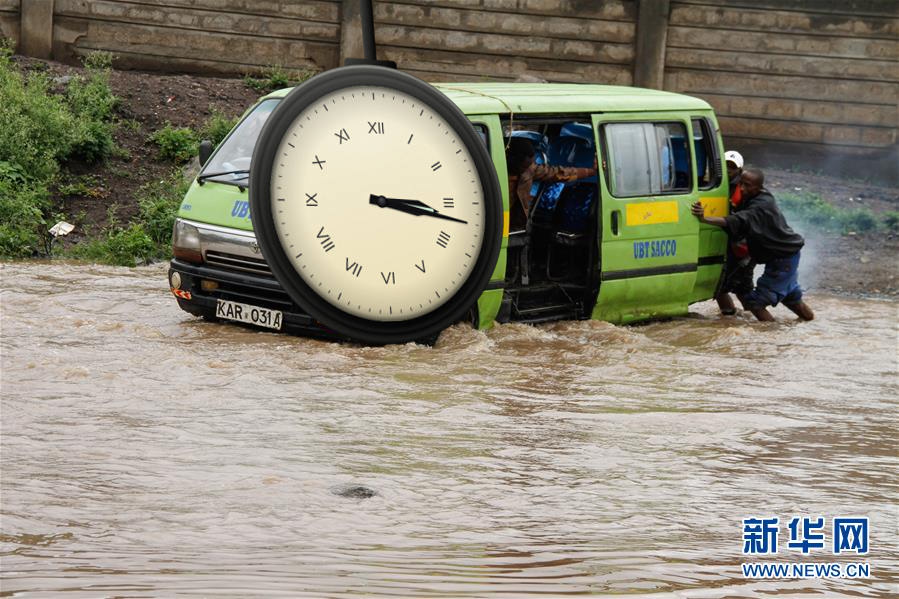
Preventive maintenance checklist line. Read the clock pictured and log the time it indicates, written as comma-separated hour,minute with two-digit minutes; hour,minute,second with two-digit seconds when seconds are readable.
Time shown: 3,17
